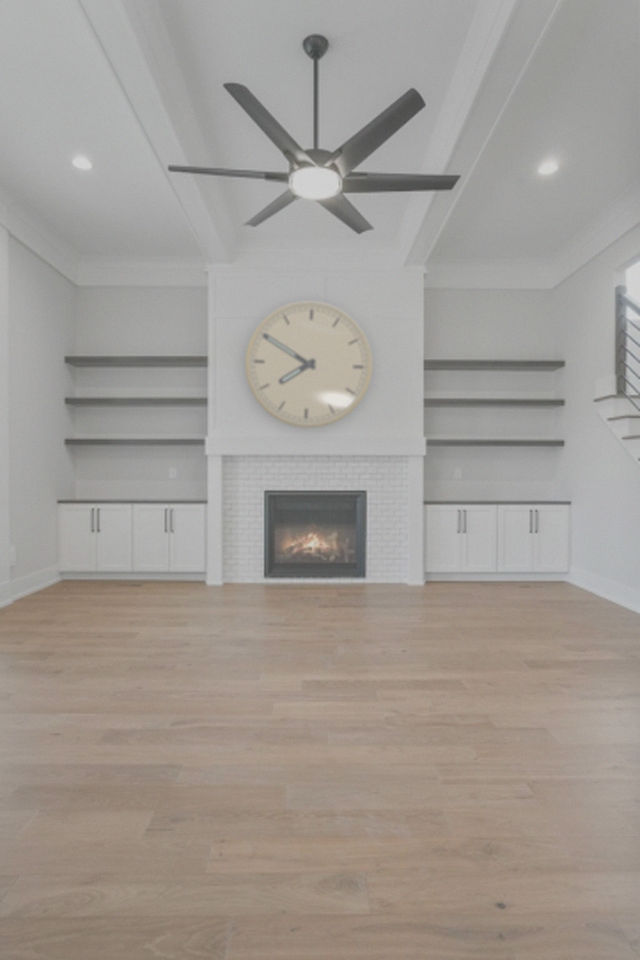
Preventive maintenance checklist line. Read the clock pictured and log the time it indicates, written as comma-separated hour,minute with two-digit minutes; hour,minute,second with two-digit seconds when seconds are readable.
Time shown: 7,50
